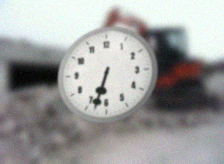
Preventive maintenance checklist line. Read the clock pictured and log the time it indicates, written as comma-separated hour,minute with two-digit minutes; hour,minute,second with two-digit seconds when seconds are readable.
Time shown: 6,33
